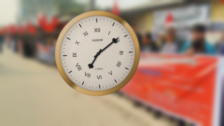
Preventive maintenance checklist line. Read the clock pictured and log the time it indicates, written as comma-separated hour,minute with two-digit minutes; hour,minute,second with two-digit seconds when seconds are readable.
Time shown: 7,09
